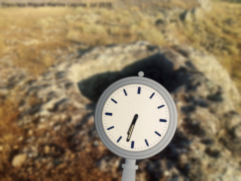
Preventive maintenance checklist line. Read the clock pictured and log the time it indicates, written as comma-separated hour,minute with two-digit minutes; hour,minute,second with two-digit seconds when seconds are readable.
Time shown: 6,32
